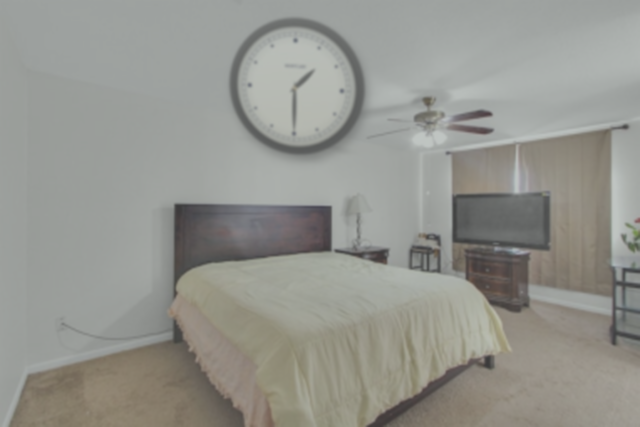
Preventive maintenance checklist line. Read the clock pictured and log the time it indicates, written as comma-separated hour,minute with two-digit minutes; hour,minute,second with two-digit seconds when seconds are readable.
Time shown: 1,30
